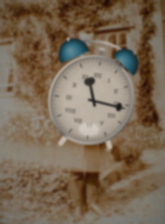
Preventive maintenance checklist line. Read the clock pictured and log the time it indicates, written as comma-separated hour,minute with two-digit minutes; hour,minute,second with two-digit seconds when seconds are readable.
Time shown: 11,16
